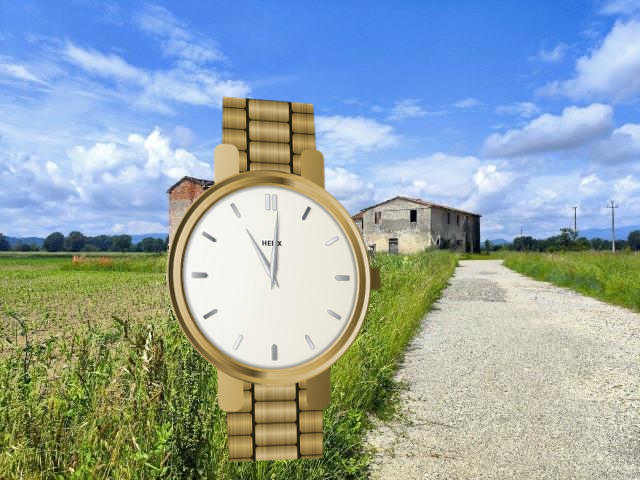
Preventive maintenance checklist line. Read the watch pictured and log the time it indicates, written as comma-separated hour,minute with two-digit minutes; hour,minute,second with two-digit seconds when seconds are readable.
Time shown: 11,01
